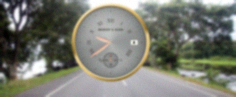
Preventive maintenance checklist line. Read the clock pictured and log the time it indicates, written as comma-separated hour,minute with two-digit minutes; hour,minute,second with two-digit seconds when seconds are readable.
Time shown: 9,39
